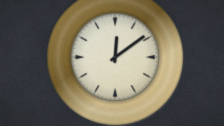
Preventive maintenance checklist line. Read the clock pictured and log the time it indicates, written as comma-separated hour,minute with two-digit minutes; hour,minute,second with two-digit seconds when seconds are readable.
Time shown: 12,09
